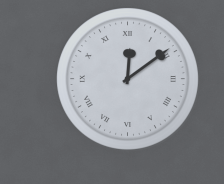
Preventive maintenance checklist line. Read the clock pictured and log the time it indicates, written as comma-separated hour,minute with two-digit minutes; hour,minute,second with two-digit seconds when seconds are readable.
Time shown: 12,09
